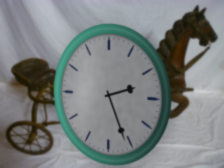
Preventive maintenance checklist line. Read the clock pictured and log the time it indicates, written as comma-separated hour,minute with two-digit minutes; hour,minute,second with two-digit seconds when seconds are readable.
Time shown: 2,26
